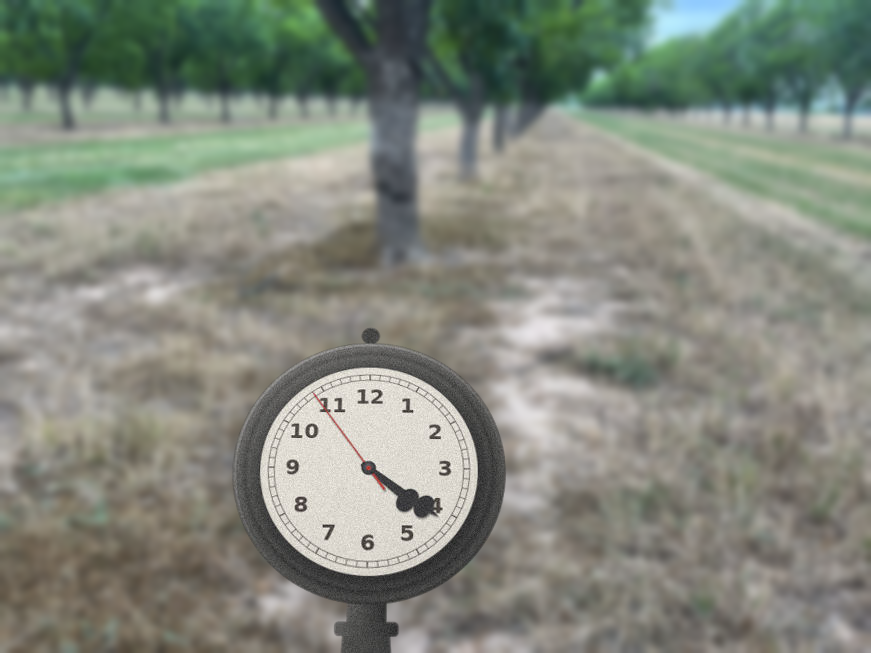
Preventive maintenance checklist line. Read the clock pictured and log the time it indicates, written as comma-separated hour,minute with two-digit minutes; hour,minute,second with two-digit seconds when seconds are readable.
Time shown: 4,20,54
